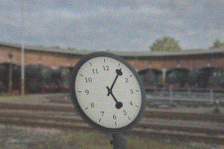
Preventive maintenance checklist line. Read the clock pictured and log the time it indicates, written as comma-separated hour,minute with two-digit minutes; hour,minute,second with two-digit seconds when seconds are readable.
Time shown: 5,06
